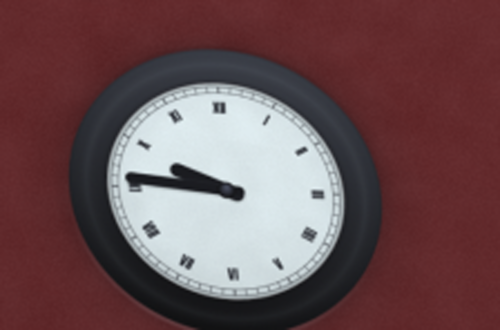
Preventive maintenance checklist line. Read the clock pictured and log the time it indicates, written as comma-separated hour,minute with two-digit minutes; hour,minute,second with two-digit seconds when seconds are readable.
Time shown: 9,46
